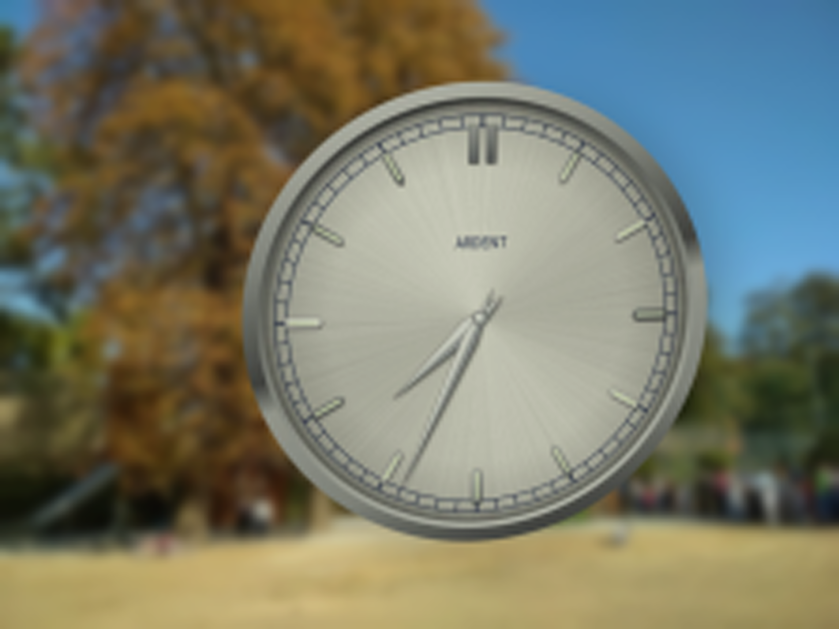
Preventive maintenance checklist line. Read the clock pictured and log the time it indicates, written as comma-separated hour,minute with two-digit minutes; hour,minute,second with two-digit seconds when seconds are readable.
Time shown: 7,34
